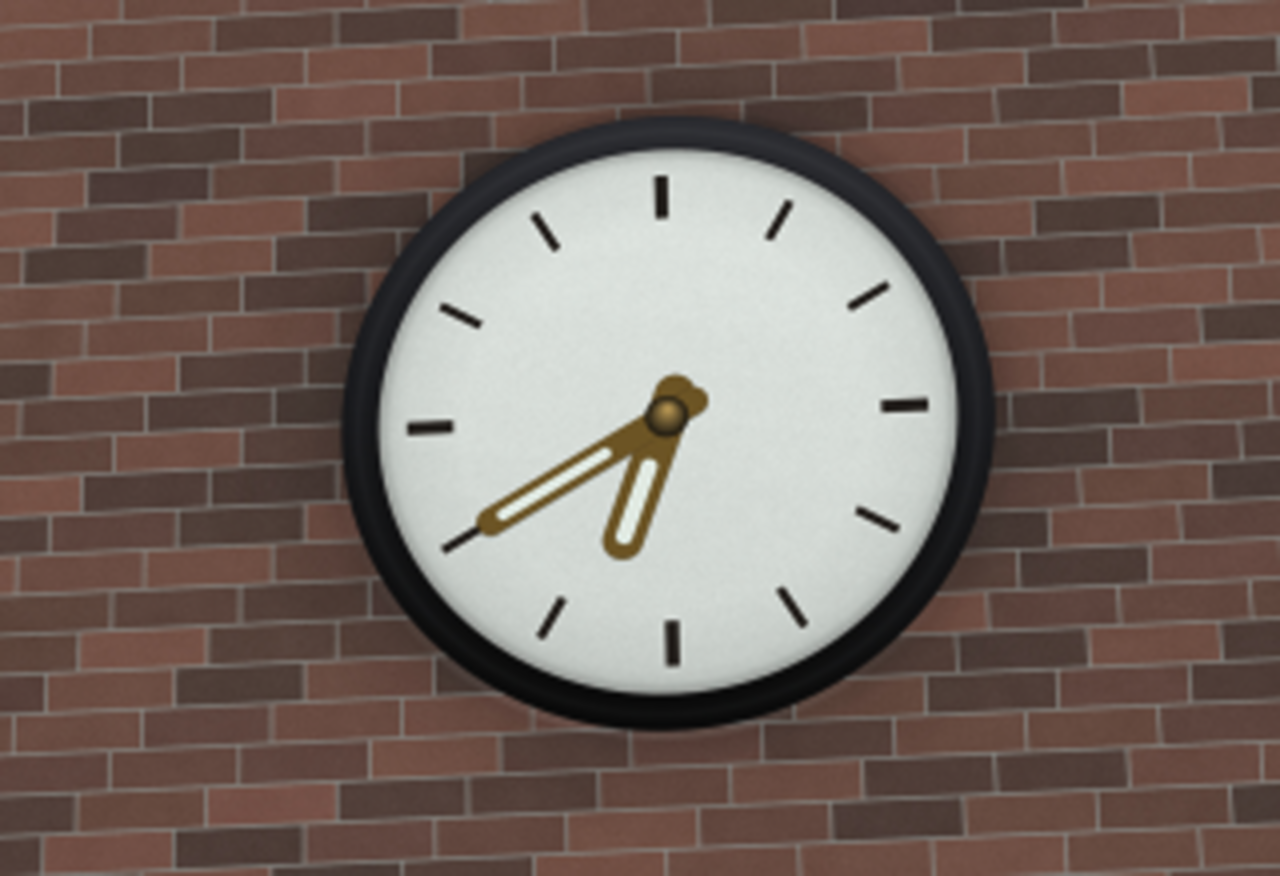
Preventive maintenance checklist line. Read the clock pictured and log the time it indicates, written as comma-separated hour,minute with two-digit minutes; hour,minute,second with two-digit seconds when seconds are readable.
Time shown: 6,40
